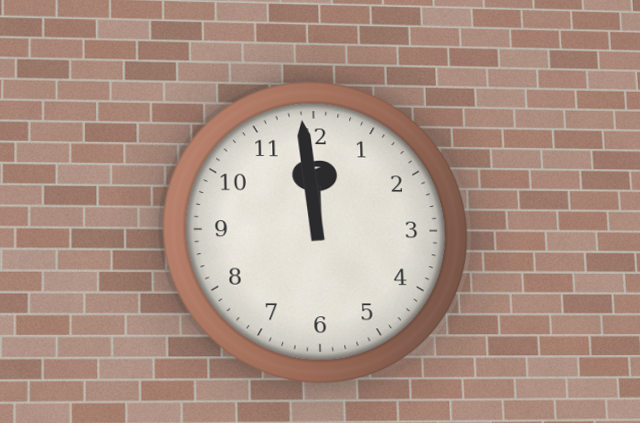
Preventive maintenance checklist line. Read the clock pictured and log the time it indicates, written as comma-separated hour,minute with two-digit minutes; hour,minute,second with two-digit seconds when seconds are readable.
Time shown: 11,59
